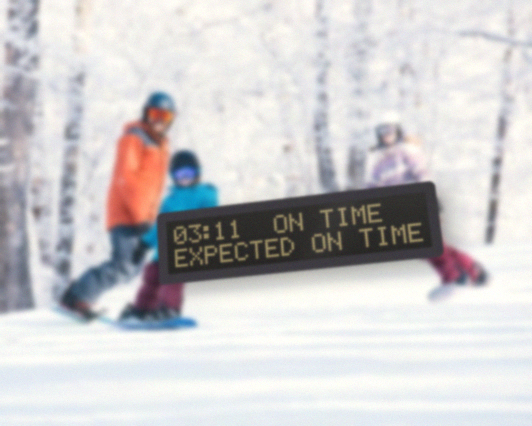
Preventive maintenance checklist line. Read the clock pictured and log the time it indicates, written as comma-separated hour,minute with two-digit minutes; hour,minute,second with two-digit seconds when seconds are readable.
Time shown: 3,11
